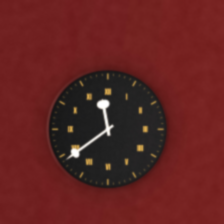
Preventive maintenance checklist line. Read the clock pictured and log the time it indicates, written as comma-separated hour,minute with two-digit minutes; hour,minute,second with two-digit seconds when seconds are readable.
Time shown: 11,39
